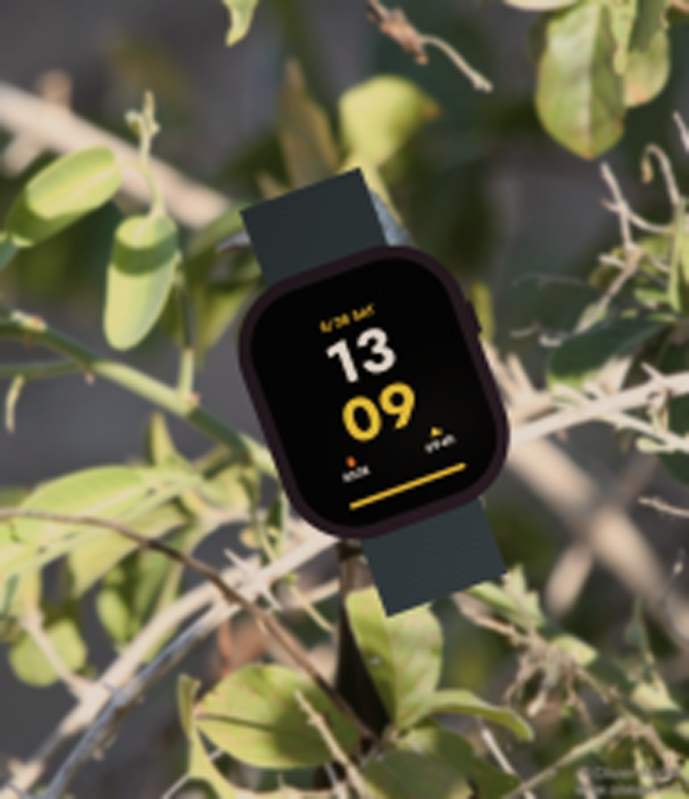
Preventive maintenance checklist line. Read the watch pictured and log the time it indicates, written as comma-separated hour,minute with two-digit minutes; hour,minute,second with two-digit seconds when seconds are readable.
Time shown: 13,09
